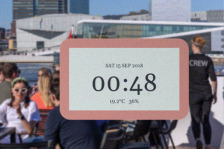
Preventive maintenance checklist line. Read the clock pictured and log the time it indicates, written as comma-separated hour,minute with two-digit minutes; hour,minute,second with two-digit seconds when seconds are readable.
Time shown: 0,48
